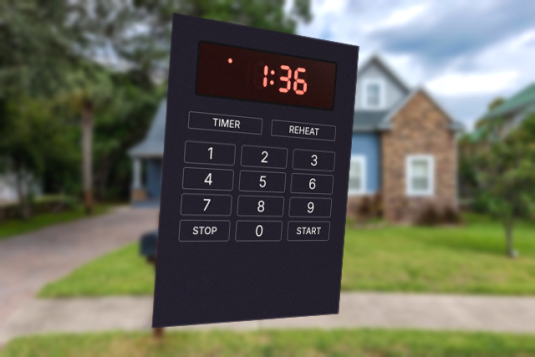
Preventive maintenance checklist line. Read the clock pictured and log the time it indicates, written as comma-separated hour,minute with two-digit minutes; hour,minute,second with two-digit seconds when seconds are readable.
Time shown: 1,36
